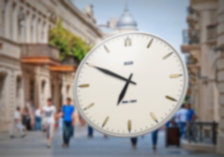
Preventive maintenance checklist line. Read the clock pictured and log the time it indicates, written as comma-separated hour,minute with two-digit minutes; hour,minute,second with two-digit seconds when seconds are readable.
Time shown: 6,50
